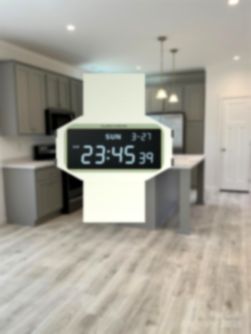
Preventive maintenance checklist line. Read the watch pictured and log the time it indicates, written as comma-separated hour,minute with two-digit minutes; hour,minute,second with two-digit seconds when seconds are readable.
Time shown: 23,45,39
